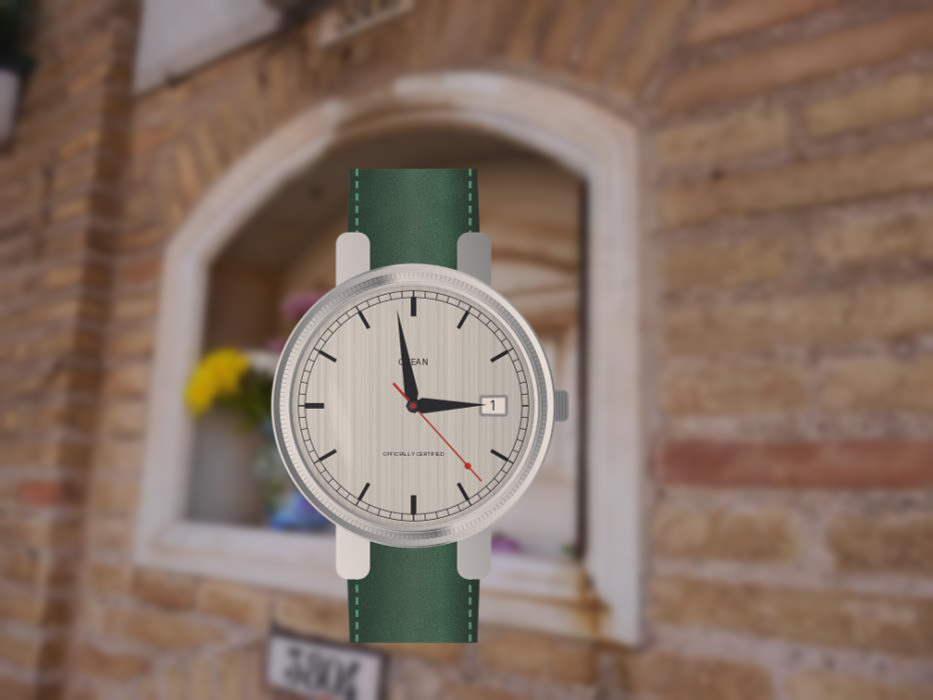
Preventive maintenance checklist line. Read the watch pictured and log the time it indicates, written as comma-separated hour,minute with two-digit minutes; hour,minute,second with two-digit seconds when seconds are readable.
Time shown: 2,58,23
